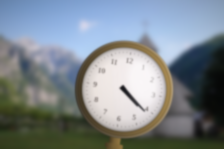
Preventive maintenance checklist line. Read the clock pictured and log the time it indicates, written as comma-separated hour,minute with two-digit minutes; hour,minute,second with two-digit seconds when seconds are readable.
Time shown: 4,21
